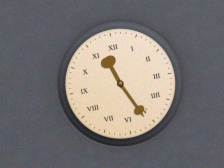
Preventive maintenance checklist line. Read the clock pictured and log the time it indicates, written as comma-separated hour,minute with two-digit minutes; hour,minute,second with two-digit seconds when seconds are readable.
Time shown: 11,26
